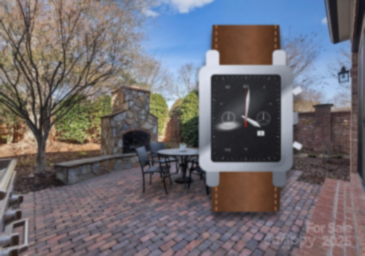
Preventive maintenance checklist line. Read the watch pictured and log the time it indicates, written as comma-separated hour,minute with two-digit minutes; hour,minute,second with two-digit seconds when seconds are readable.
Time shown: 4,01
